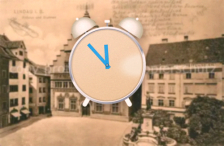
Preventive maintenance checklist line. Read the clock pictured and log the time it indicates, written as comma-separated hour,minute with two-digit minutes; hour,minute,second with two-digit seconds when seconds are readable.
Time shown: 11,53
